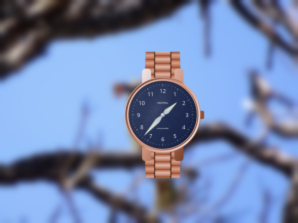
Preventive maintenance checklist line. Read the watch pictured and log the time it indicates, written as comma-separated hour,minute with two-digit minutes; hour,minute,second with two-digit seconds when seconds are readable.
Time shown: 1,37
